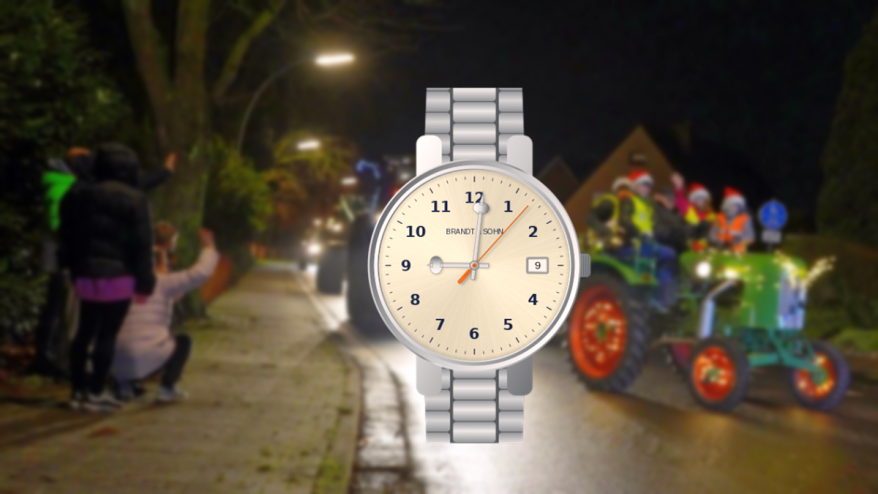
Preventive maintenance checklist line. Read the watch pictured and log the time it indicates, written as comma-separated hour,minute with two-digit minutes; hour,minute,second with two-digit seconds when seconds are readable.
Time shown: 9,01,07
